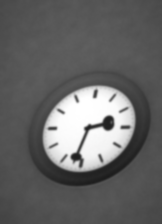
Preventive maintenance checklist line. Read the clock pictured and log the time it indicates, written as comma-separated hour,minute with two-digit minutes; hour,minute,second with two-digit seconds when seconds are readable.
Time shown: 2,32
